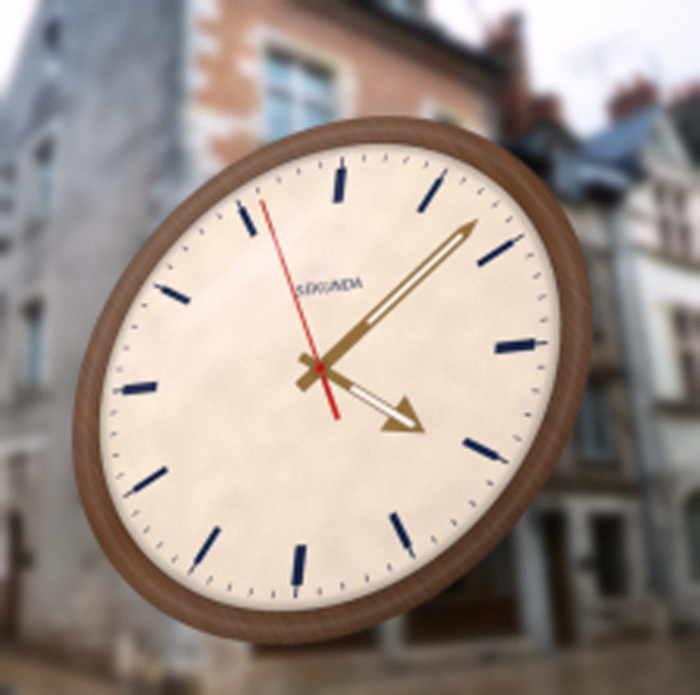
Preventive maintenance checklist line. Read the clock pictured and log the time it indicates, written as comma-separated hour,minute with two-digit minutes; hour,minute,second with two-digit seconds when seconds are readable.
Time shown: 4,07,56
